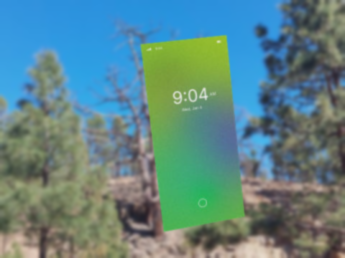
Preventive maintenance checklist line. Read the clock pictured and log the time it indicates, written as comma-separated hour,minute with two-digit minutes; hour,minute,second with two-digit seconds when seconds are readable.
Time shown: 9,04
